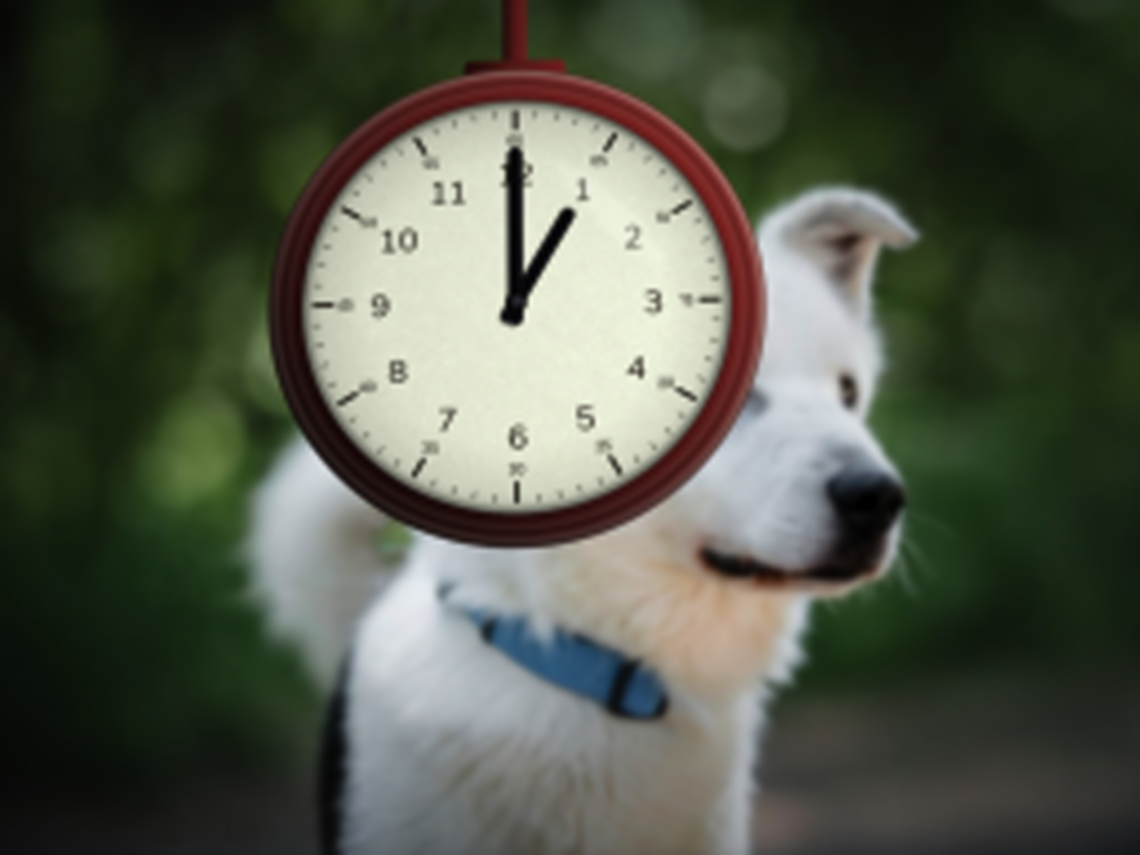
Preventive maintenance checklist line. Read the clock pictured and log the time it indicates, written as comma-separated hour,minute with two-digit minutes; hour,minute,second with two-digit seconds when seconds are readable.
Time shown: 1,00
